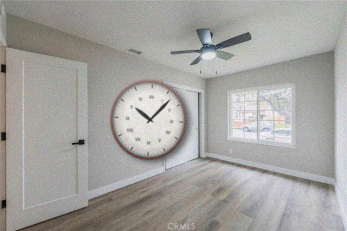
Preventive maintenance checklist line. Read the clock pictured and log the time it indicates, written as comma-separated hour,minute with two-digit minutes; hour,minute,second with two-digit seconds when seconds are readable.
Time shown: 10,07
